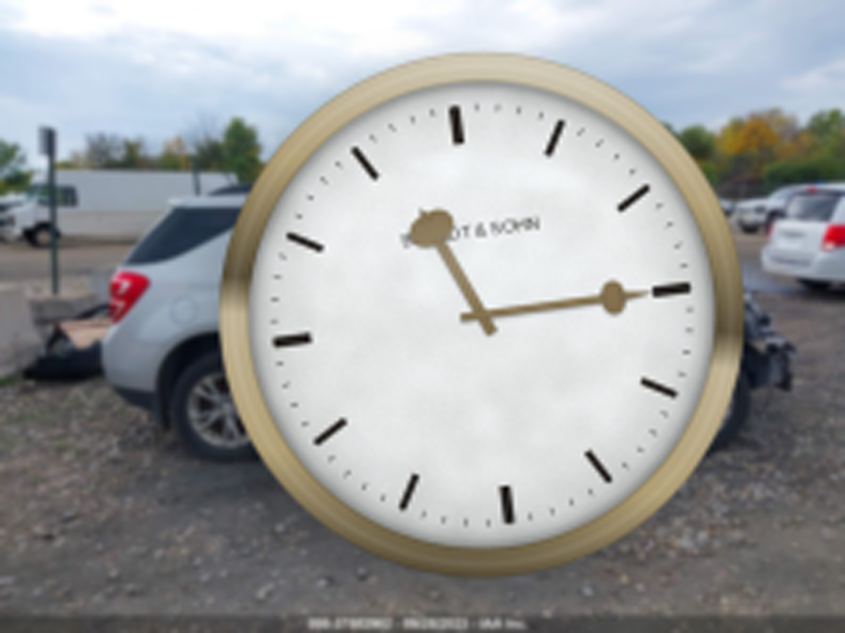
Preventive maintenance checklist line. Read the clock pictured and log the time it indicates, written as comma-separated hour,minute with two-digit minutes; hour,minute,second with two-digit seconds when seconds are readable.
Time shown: 11,15
